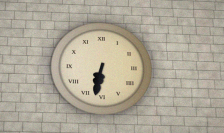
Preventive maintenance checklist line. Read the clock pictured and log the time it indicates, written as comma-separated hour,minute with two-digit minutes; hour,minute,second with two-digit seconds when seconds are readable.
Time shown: 6,32
